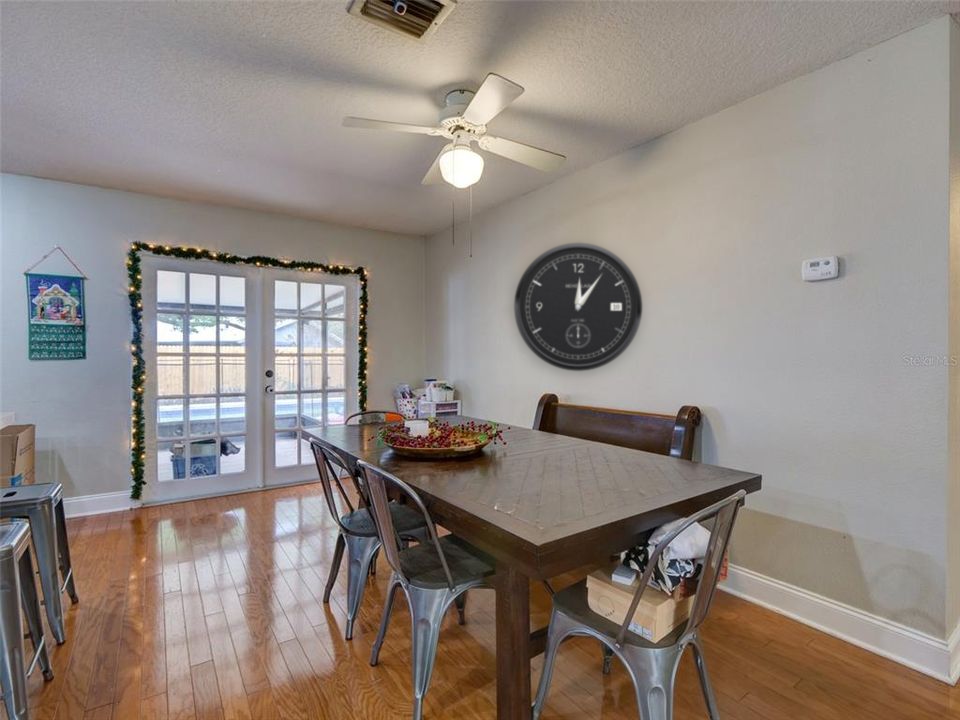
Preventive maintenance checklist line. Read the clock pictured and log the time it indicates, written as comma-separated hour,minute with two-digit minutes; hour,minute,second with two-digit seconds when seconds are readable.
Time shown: 12,06
